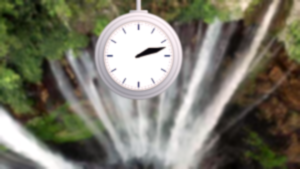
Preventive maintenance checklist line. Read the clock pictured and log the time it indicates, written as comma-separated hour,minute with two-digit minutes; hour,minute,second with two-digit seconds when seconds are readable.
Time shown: 2,12
